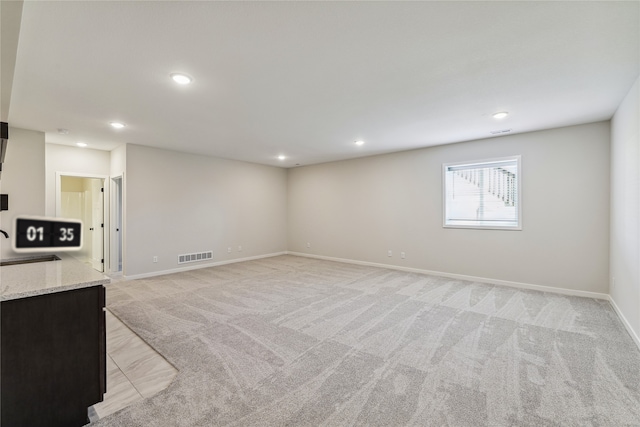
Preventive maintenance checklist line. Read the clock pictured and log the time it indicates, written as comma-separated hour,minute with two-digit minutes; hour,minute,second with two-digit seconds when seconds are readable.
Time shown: 1,35
